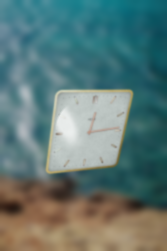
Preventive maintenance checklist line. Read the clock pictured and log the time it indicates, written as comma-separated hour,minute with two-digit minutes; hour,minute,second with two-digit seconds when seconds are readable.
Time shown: 12,14
